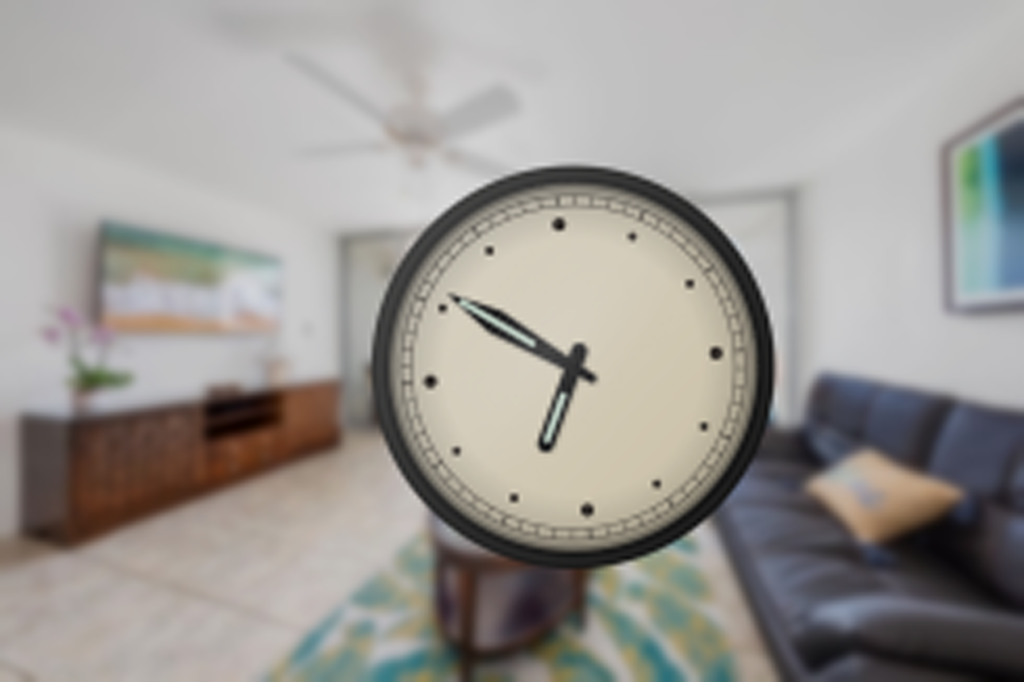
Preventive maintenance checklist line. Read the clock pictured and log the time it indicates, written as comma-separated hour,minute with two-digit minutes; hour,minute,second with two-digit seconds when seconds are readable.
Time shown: 6,51
